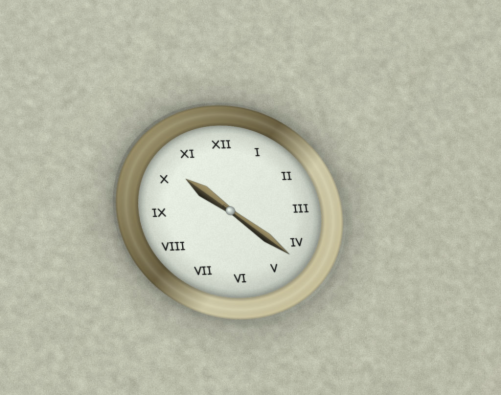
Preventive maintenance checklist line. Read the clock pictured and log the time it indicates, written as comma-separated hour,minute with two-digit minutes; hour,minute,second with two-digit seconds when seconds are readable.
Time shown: 10,22
